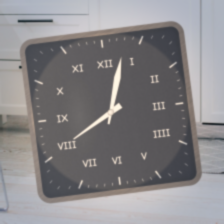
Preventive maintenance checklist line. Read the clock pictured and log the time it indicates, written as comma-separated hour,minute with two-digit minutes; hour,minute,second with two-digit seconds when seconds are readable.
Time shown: 8,03
